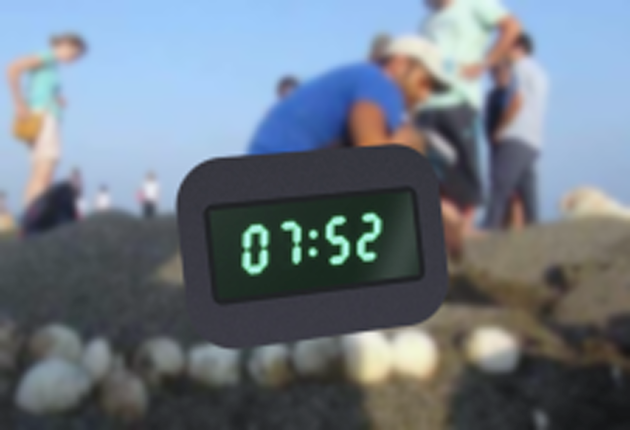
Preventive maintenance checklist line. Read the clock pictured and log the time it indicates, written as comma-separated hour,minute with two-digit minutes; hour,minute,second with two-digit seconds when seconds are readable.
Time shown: 7,52
